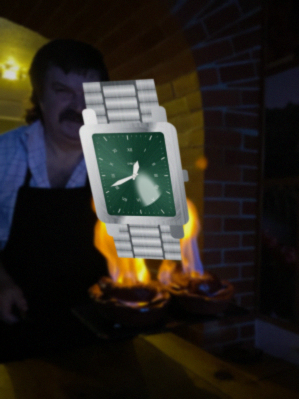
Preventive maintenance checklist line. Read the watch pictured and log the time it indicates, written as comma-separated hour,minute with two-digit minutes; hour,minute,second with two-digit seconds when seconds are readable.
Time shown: 12,41
